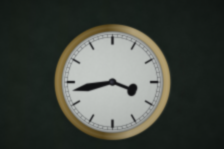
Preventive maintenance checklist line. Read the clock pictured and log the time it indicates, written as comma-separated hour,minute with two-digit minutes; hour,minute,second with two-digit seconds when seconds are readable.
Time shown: 3,43
